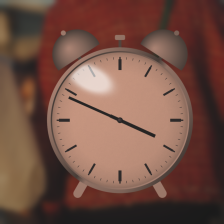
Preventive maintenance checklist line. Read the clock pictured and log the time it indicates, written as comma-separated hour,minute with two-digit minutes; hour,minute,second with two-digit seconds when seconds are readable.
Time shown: 3,49
